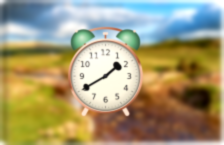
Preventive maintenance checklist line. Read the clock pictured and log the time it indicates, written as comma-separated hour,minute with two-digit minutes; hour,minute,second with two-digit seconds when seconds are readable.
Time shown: 1,40
